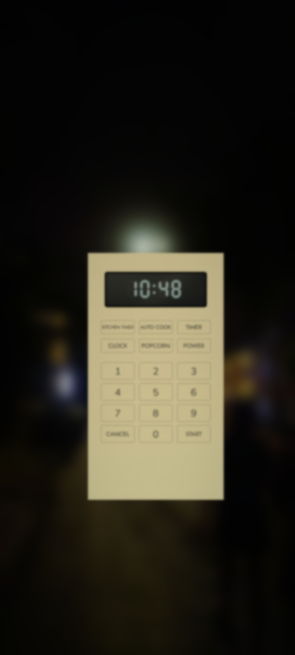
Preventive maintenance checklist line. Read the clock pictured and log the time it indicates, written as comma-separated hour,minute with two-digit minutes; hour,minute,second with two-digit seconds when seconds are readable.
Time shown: 10,48
